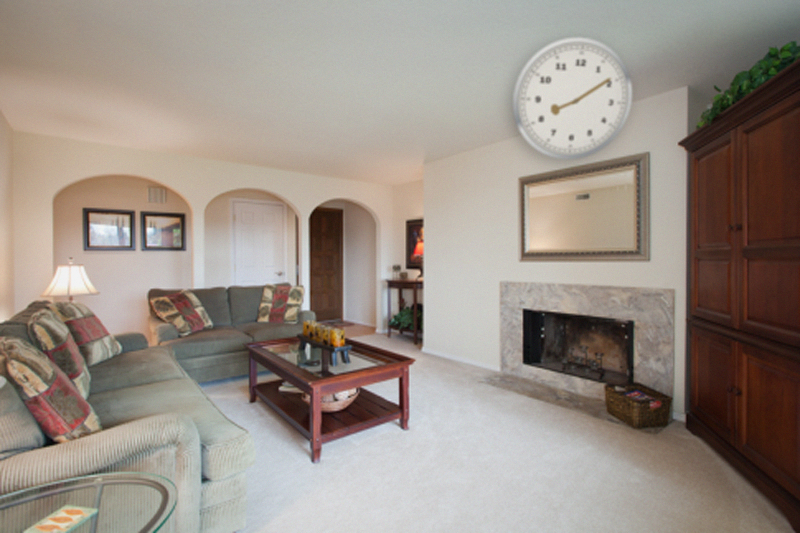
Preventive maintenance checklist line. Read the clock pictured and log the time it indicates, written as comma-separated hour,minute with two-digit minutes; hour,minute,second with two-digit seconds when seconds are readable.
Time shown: 8,09
